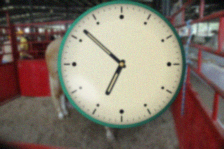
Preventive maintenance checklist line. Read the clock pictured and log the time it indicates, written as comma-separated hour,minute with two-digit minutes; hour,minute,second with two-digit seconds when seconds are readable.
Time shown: 6,52
